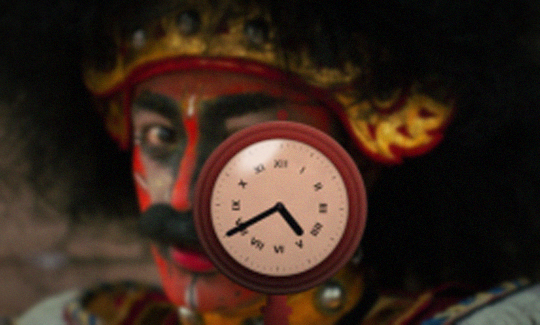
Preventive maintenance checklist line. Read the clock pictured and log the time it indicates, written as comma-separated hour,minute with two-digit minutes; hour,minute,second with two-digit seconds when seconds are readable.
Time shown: 4,40
